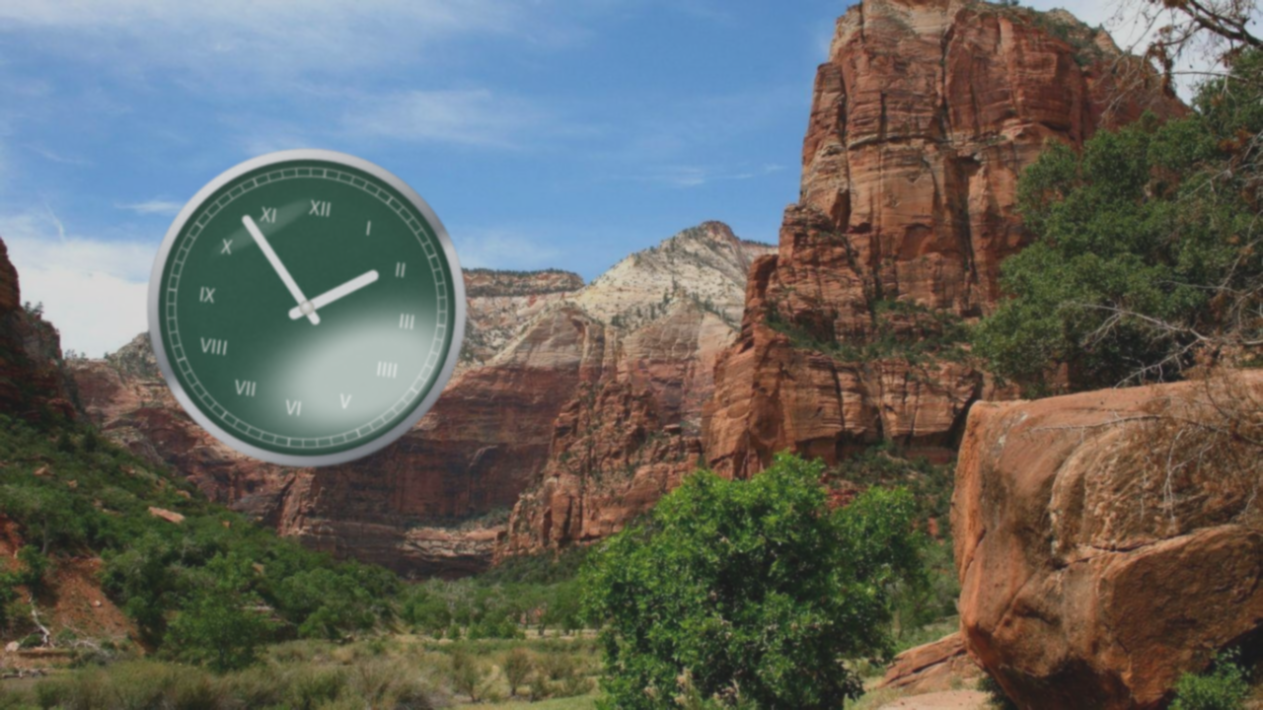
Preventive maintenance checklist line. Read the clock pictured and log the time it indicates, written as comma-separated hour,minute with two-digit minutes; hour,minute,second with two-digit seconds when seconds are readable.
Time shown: 1,53
